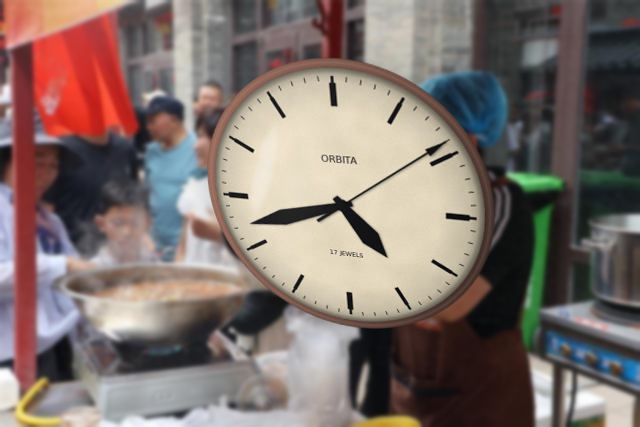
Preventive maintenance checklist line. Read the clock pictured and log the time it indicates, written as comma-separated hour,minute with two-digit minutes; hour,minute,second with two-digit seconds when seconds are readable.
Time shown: 4,42,09
